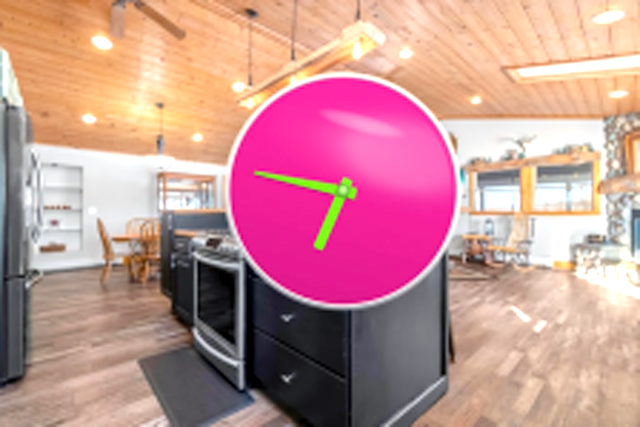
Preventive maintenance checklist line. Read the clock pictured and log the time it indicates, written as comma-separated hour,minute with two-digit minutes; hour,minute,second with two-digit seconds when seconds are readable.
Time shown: 6,47
